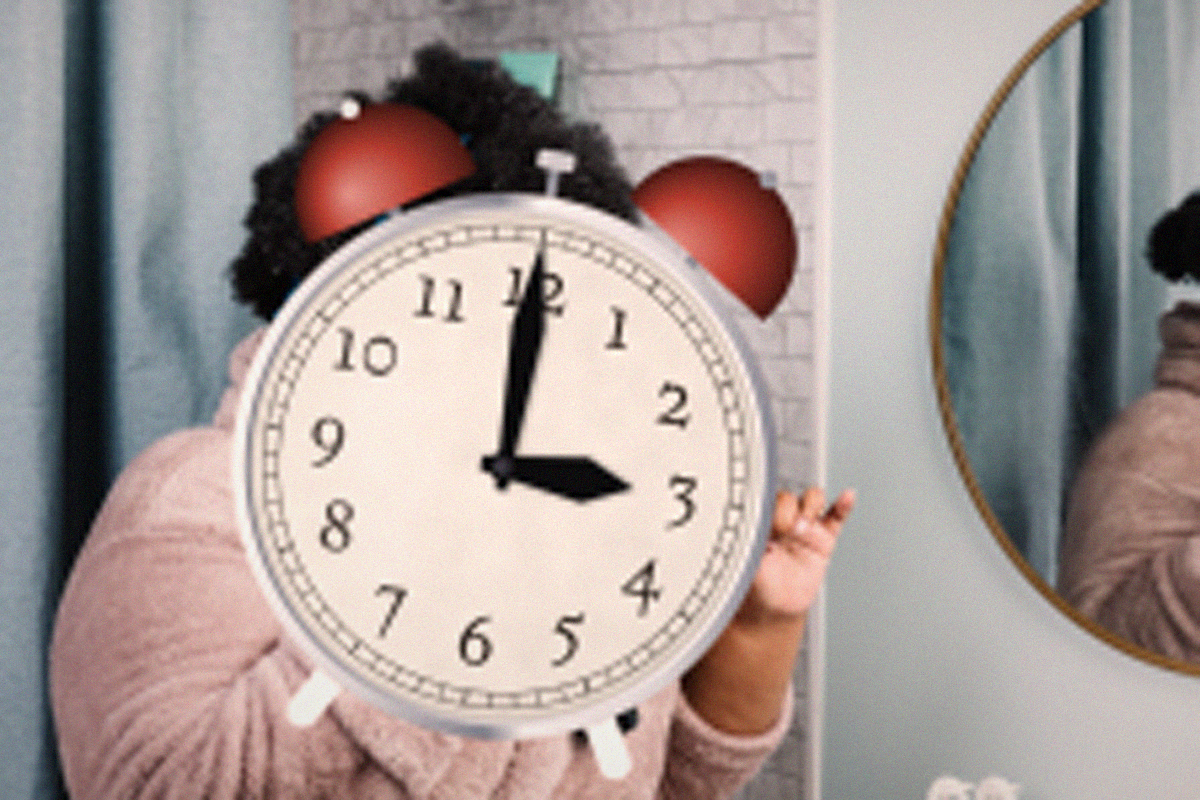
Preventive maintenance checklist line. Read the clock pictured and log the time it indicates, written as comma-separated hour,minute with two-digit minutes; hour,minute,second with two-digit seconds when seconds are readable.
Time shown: 3,00
